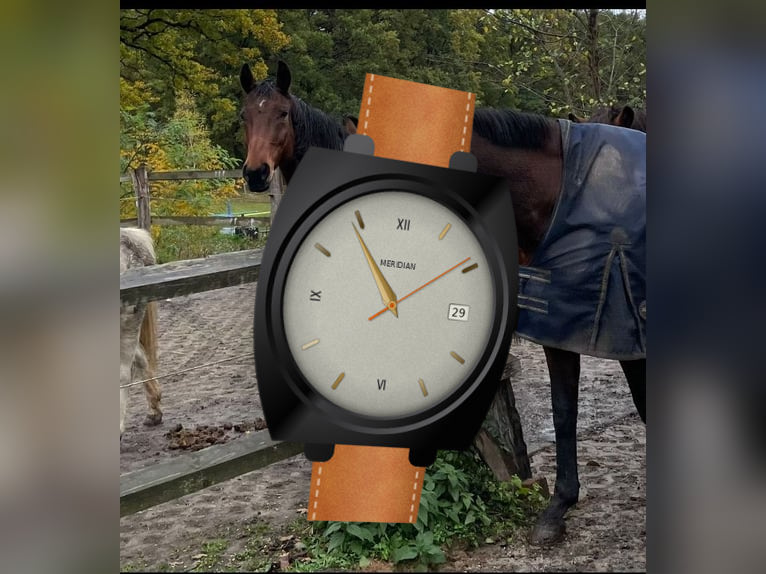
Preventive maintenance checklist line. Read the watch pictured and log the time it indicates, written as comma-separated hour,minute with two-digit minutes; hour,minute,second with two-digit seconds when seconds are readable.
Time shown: 10,54,09
